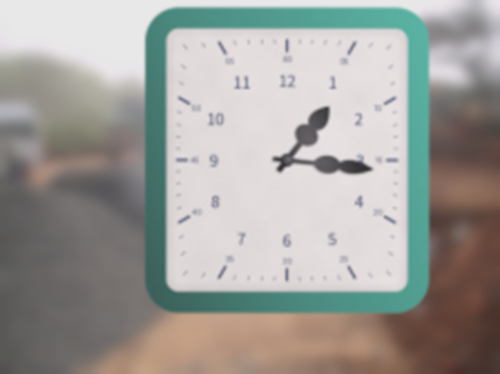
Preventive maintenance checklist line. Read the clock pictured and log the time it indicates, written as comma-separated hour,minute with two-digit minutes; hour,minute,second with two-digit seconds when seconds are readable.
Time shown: 1,16
